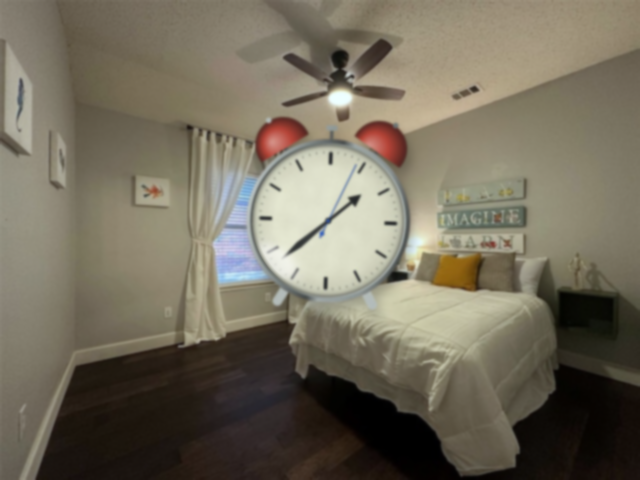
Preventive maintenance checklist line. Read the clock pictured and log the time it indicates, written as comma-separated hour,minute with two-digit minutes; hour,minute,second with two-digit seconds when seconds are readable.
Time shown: 1,38,04
